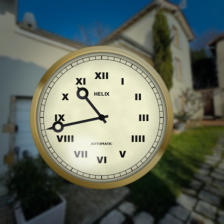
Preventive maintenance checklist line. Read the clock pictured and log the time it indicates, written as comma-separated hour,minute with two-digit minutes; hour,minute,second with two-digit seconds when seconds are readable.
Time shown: 10,43
